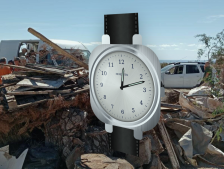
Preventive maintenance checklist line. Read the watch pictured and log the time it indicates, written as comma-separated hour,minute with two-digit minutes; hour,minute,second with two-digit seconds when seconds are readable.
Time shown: 12,12
